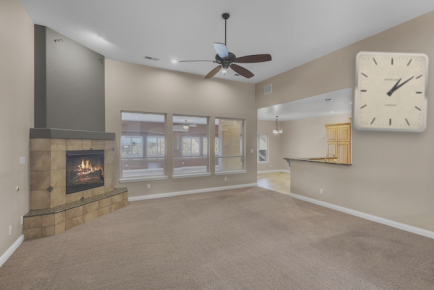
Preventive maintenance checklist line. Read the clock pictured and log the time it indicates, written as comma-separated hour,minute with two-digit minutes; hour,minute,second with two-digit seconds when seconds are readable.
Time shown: 1,09
